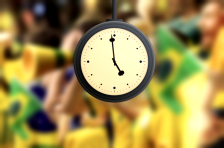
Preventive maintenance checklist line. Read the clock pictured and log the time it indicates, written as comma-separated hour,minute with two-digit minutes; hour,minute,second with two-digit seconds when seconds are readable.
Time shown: 4,59
